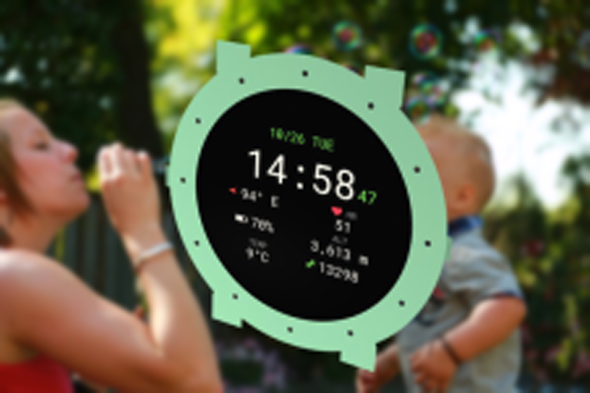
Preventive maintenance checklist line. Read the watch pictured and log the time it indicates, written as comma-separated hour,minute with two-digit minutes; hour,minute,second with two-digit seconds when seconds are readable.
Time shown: 14,58
